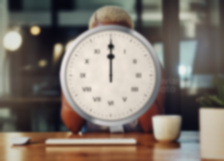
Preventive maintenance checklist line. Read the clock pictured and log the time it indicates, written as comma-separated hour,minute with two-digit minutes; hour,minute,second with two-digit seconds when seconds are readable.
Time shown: 12,00
